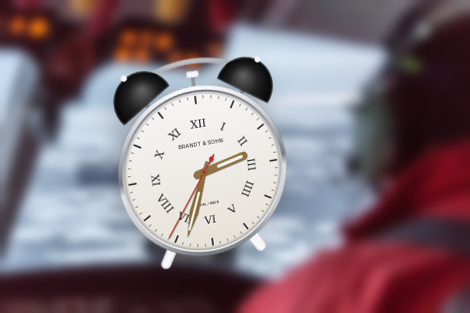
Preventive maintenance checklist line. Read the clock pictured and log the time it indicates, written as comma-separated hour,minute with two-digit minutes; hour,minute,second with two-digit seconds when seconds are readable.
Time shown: 2,33,36
